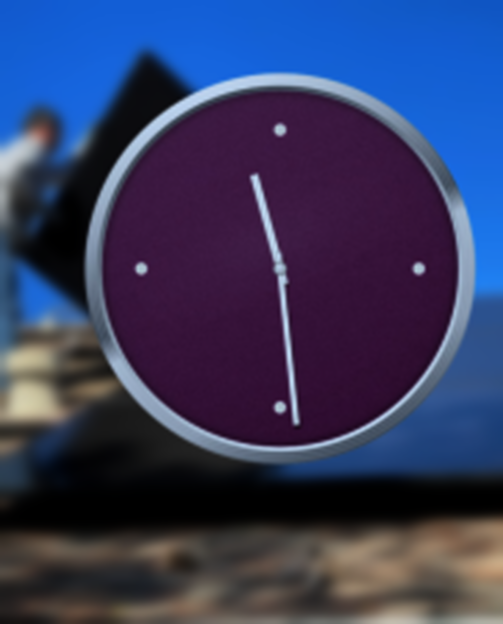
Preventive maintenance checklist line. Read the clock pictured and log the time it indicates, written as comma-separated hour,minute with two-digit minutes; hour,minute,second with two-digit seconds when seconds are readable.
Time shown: 11,29
